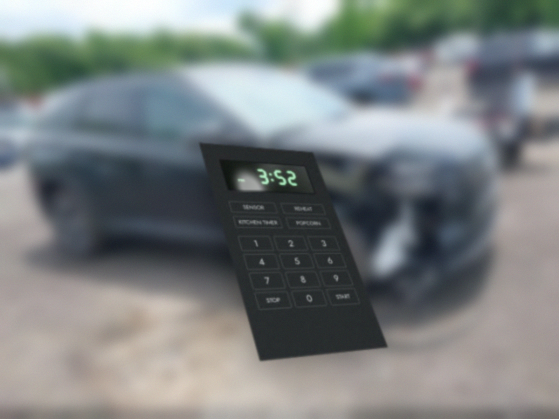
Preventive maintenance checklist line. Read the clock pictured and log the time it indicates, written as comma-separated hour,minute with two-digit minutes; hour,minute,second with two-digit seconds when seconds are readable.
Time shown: 3,52
